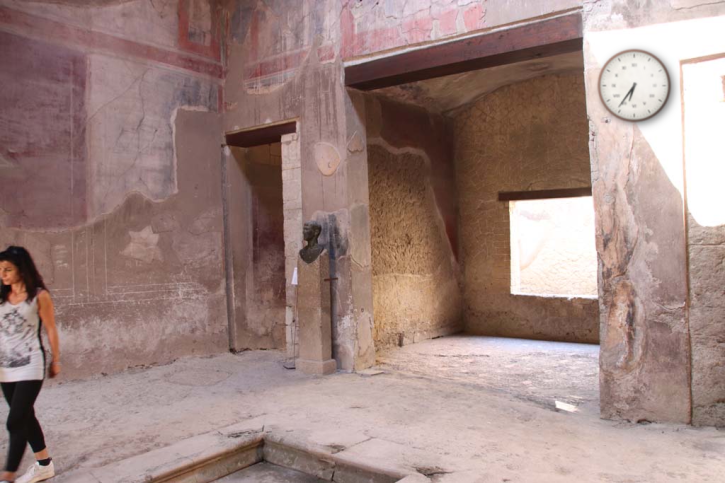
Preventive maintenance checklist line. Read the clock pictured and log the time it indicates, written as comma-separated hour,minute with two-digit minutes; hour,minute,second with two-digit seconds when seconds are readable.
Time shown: 6,36
